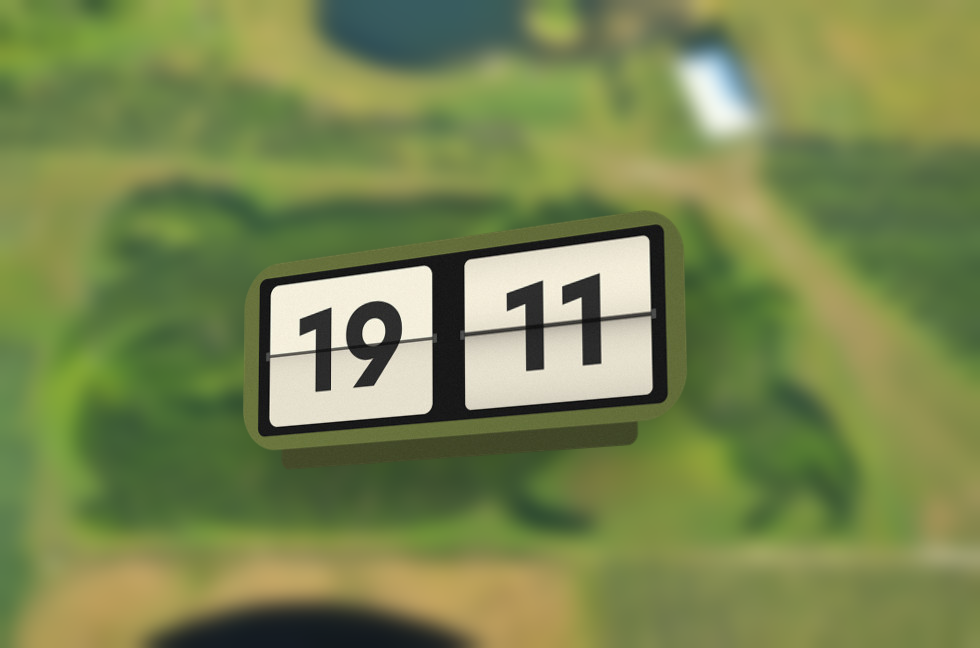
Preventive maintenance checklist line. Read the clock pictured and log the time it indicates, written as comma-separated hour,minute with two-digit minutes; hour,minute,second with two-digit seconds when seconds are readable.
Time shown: 19,11
